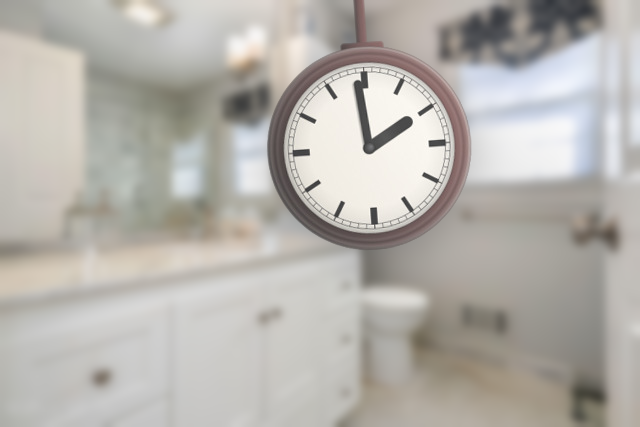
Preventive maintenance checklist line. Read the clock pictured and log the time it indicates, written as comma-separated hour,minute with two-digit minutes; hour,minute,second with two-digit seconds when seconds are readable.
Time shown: 1,59
